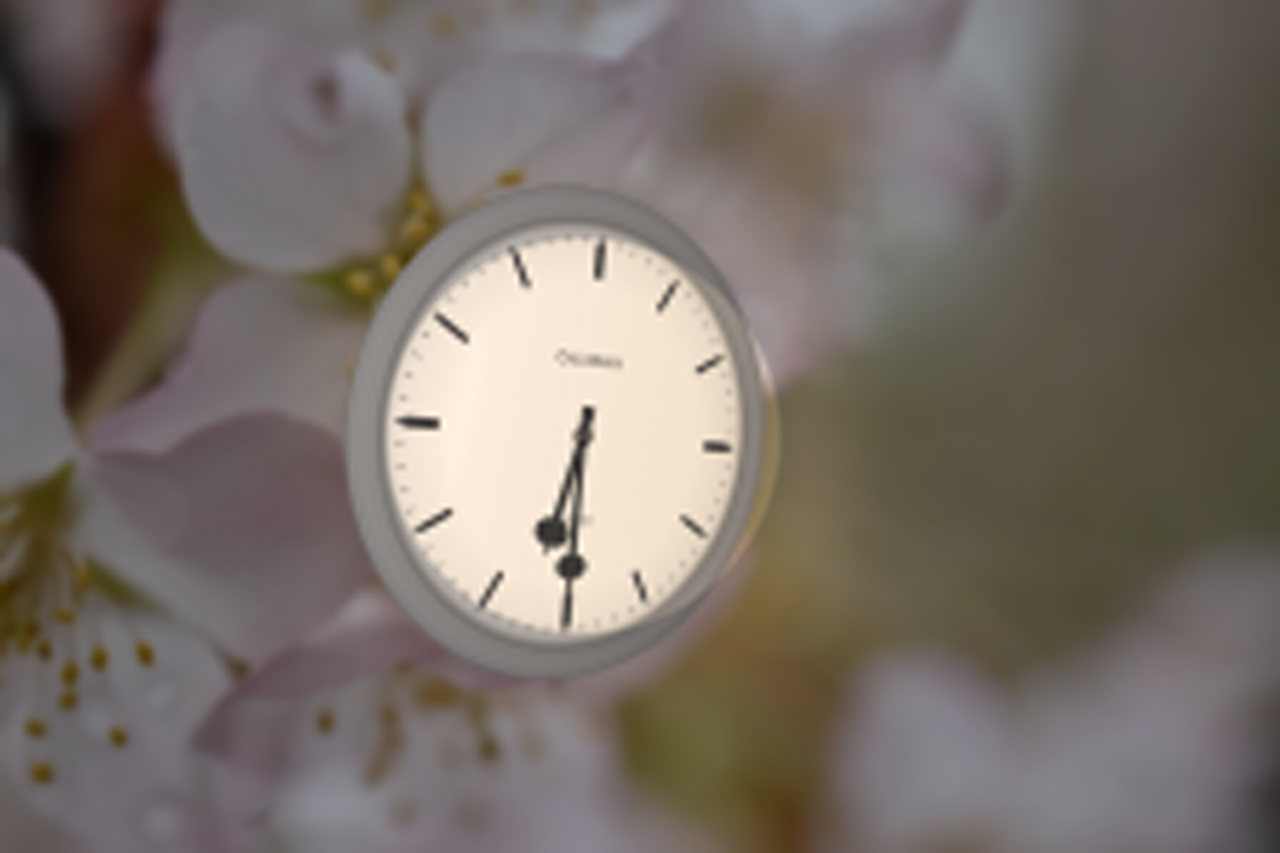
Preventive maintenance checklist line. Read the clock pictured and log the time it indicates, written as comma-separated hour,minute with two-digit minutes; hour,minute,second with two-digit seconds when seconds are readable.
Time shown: 6,30
